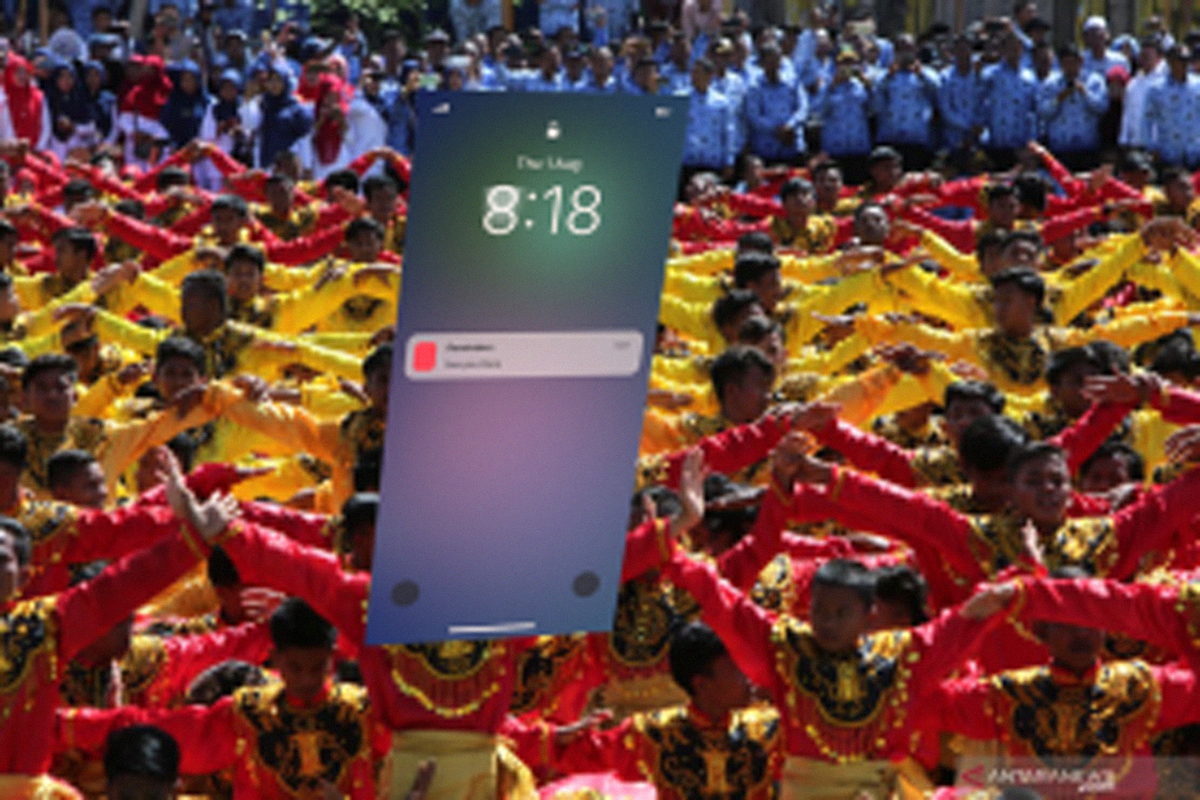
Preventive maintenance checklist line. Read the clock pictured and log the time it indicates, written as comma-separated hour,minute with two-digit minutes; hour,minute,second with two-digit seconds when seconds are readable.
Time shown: 8,18
